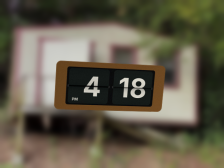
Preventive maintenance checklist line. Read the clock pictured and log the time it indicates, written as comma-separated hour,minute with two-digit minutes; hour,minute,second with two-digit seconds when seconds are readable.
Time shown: 4,18
